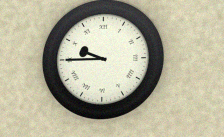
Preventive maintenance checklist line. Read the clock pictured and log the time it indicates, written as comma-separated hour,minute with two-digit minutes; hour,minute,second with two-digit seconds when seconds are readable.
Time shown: 9,45
